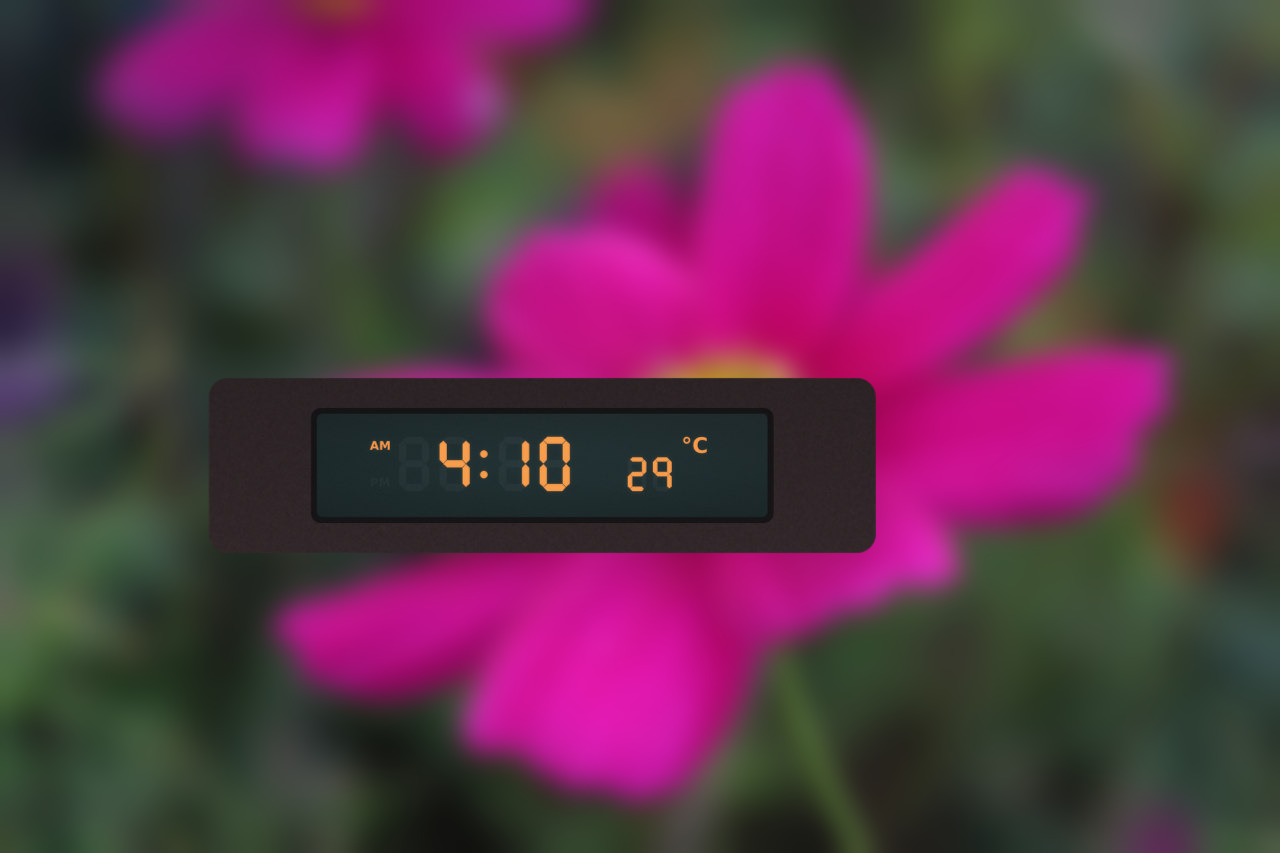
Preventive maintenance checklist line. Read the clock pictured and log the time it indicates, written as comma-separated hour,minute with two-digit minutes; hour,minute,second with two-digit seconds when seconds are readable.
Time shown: 4,10
